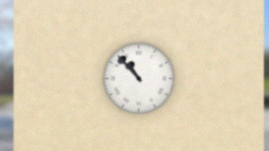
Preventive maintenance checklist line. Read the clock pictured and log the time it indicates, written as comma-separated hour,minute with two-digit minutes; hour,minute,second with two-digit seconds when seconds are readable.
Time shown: 10,53
